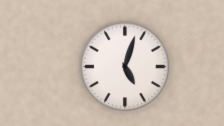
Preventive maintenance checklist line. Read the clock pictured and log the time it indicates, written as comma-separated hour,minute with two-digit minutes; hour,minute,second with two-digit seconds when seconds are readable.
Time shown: 5,03
